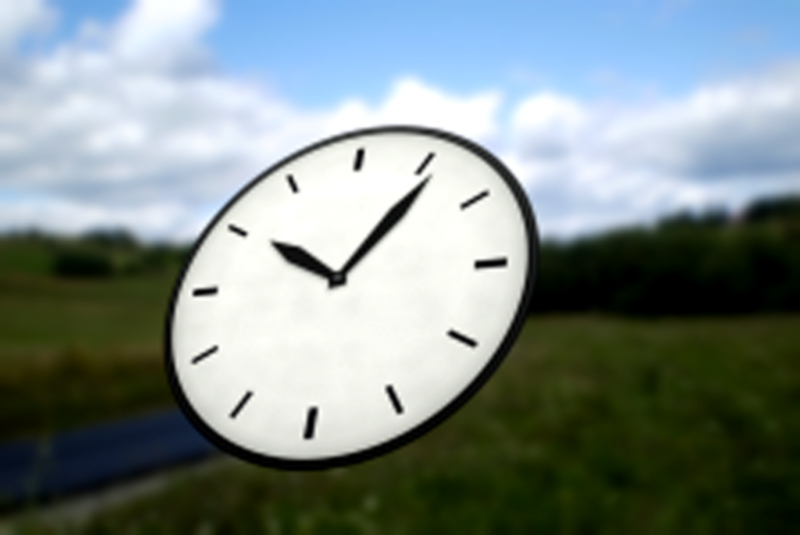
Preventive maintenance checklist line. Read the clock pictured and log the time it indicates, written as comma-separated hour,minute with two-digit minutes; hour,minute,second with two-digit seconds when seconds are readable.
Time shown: 10,06
